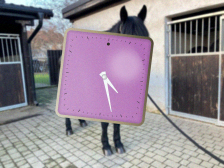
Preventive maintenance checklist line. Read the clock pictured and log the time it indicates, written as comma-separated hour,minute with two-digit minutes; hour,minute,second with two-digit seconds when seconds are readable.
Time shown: 4,27
